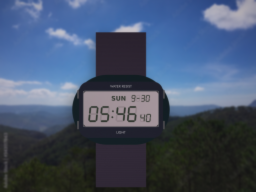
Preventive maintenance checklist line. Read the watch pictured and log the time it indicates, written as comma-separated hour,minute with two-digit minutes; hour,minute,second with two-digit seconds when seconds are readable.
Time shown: 5,46
